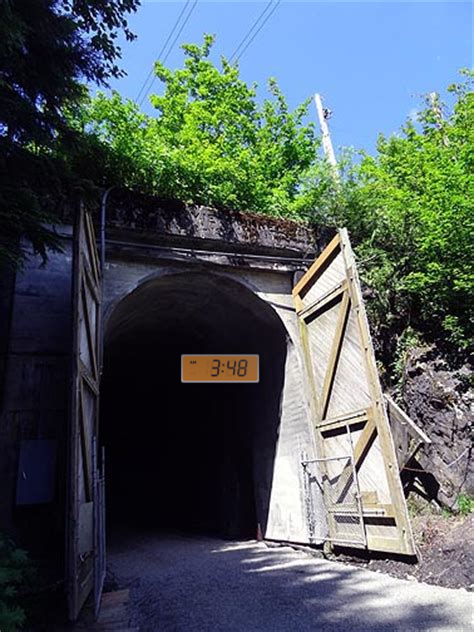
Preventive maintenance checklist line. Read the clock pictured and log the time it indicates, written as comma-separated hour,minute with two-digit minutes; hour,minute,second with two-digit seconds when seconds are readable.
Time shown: 3,48
